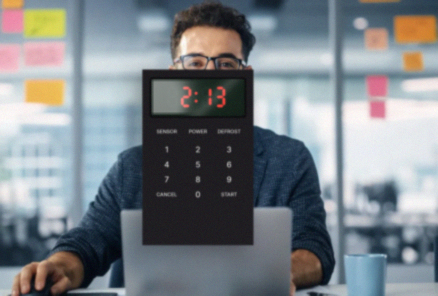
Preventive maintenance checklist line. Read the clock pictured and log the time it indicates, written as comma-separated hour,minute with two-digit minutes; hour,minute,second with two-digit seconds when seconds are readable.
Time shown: 2,13
